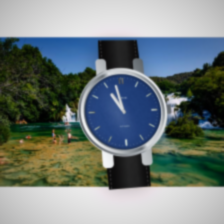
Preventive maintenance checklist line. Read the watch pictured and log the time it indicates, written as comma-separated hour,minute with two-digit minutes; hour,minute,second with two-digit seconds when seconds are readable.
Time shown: 10,58
